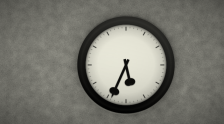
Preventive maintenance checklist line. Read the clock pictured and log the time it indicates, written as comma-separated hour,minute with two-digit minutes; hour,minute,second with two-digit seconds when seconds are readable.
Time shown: 5,34
